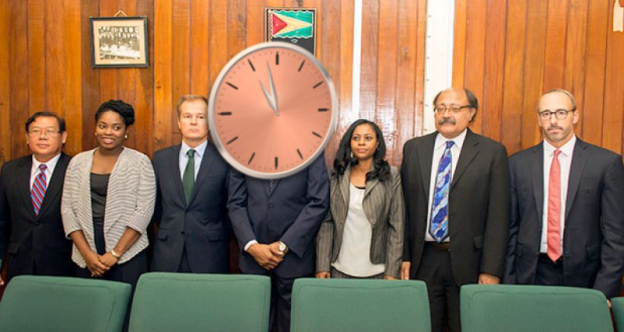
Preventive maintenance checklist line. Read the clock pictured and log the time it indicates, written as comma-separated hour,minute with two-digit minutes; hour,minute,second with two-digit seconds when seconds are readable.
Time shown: 10,58
